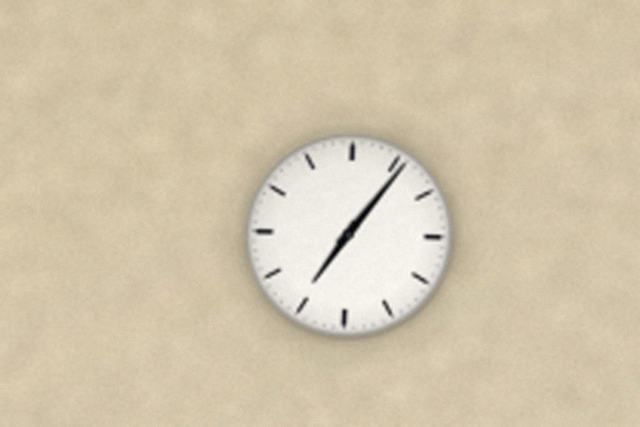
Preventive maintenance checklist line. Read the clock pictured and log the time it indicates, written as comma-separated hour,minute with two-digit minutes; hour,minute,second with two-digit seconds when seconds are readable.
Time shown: 7,06
